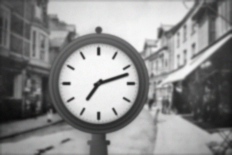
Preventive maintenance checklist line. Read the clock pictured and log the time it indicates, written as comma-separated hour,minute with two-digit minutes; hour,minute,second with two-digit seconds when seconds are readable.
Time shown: 7,12
